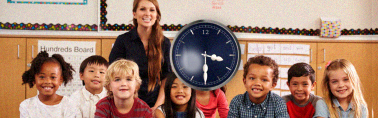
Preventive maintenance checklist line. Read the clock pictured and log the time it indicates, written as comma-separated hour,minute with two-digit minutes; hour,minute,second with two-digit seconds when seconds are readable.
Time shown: 3,30
